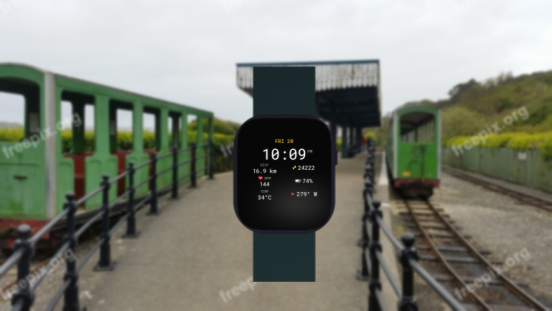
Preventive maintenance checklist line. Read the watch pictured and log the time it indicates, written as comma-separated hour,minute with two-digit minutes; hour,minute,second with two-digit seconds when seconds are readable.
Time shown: 10,09
